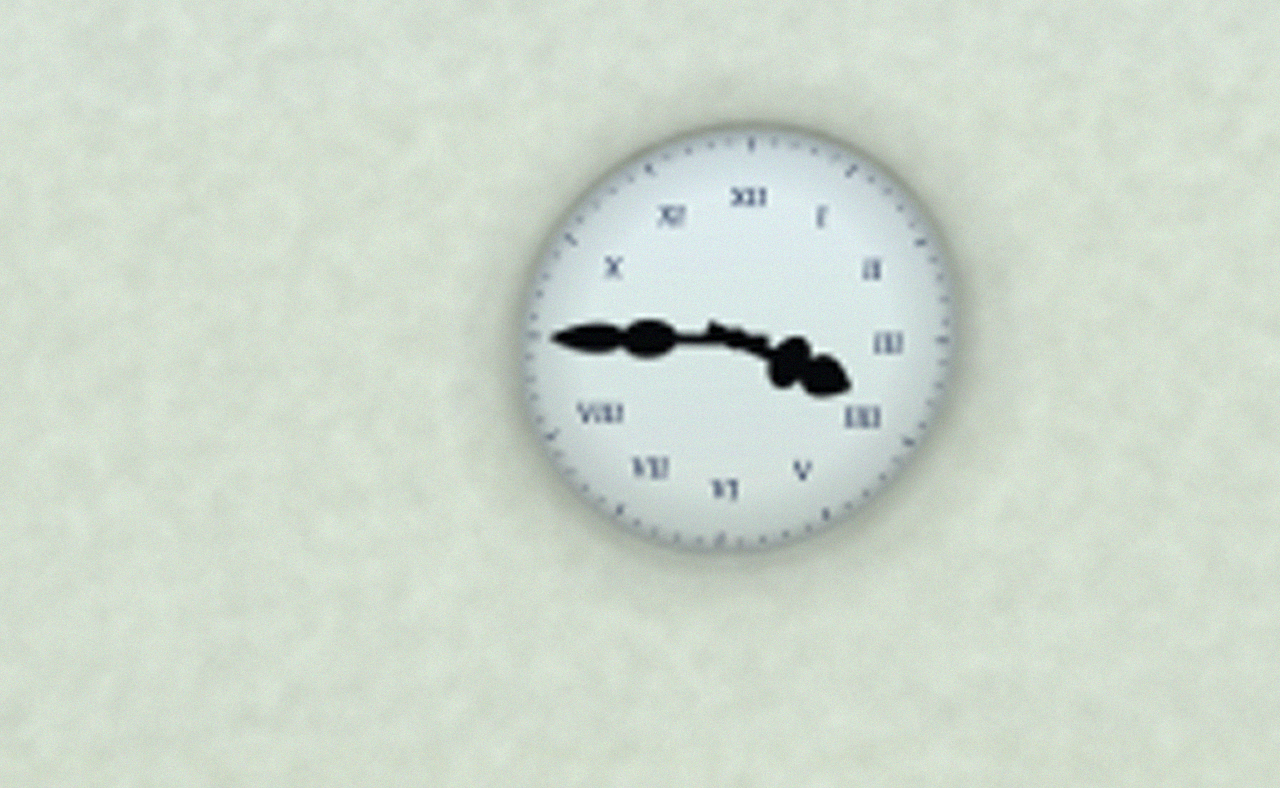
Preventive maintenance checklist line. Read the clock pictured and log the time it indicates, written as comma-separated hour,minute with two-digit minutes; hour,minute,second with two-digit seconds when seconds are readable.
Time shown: 3,45
